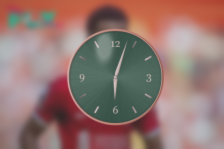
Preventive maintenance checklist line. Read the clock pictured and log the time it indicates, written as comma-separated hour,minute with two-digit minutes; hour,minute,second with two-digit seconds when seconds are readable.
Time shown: 6,03
